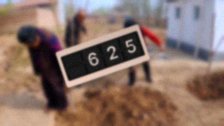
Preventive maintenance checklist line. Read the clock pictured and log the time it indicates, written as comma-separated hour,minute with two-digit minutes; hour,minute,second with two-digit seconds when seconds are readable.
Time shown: 6,25
